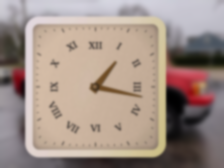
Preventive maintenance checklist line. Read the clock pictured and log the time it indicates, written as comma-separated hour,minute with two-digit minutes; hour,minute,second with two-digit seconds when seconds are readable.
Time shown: 1,17
